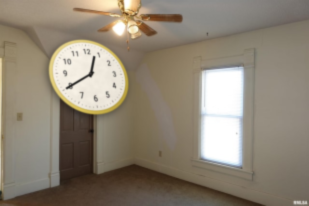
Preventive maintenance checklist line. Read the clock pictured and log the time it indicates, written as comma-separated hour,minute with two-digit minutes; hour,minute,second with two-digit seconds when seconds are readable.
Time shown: 12,40
